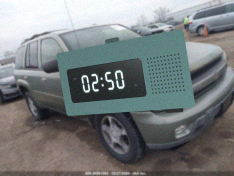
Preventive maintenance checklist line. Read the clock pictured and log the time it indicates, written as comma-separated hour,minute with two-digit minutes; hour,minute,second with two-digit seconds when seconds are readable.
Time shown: 2,50
